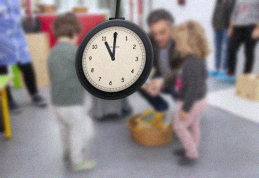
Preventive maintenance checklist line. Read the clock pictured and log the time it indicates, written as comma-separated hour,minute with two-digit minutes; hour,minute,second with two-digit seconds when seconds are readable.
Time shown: 11,00
